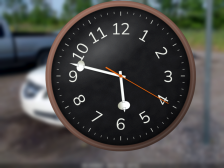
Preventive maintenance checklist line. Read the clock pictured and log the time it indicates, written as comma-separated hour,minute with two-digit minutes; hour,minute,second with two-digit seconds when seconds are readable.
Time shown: 5,47,20
